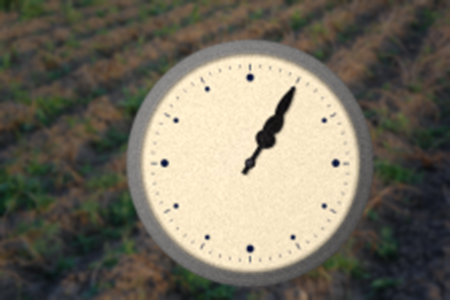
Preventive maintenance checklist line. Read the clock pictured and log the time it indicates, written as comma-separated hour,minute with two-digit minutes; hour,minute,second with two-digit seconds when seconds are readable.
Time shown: 1,05
